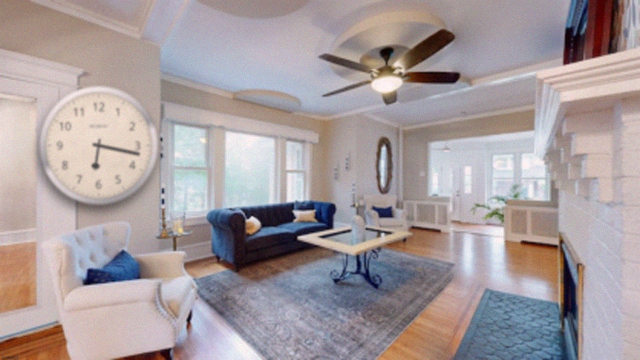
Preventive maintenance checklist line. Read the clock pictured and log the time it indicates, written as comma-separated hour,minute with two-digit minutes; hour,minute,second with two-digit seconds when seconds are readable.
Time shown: 6,17
